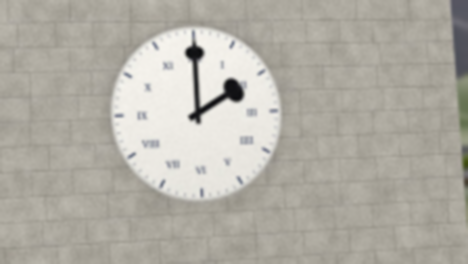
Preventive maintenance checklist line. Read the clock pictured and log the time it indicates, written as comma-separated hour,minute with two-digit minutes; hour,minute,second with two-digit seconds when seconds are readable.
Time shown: 2,00
